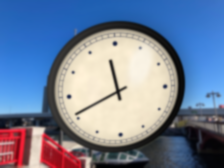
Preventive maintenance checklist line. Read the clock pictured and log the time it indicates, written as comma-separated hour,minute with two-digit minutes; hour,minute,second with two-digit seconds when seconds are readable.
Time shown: 11,41
